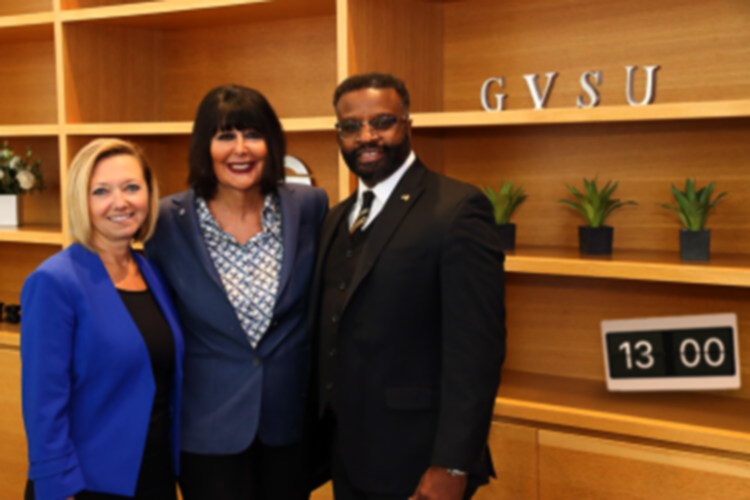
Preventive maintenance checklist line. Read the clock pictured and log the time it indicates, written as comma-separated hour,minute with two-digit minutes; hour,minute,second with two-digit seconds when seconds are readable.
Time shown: 13,00
